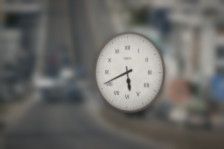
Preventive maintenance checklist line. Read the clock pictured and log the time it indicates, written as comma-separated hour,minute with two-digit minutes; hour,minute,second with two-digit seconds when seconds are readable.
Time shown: 5,41
